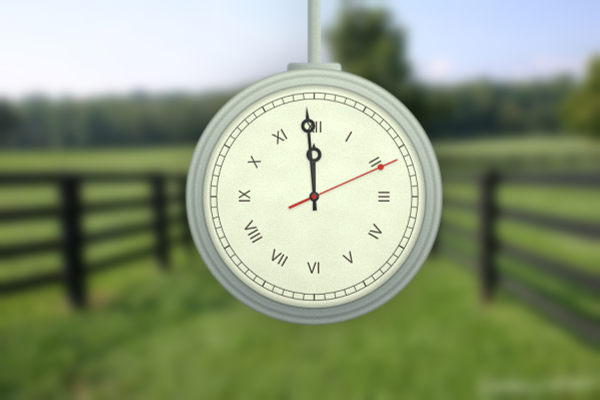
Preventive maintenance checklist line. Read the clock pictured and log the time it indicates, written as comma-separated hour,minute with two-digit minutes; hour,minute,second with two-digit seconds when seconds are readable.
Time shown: 11,59,11
